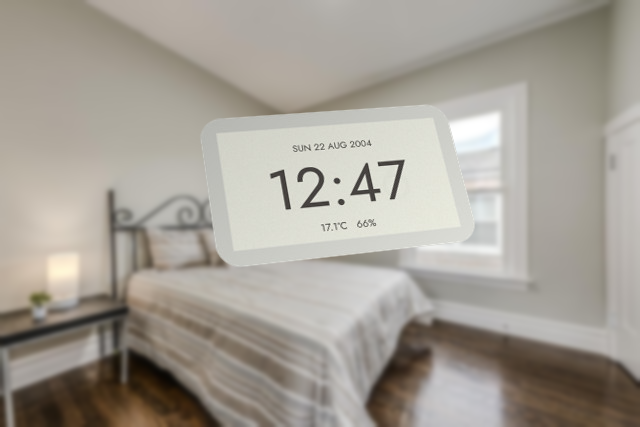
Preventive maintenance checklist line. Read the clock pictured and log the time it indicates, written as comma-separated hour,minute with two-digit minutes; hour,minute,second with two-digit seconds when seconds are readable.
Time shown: 12,47
